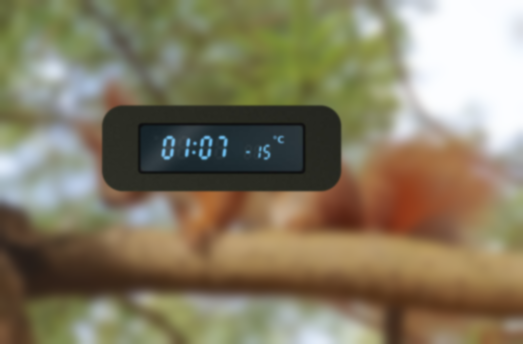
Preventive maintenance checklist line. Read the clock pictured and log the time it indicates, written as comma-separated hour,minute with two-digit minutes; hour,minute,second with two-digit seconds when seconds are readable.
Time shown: 1,07
